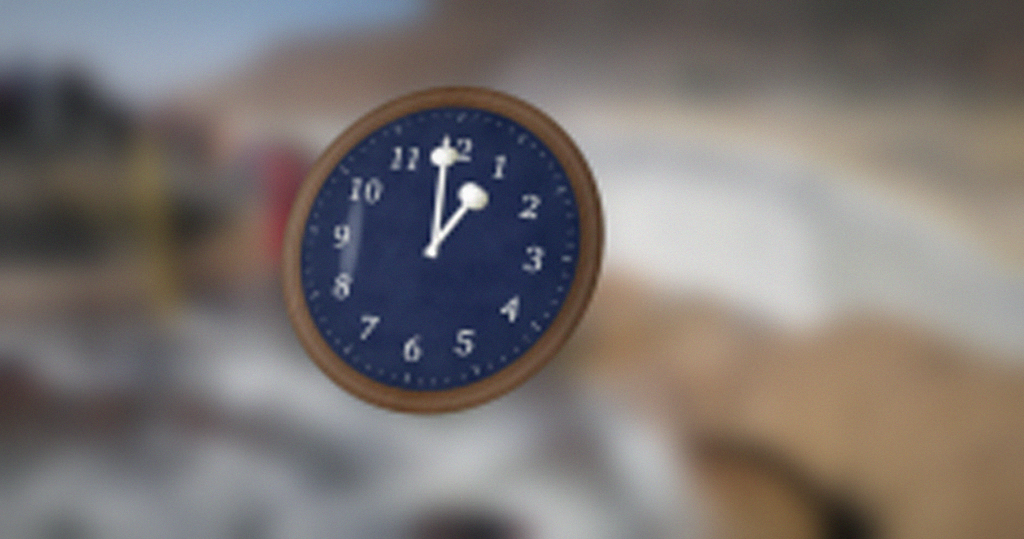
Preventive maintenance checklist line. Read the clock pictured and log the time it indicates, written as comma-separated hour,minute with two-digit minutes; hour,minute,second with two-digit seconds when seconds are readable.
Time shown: 12,59
